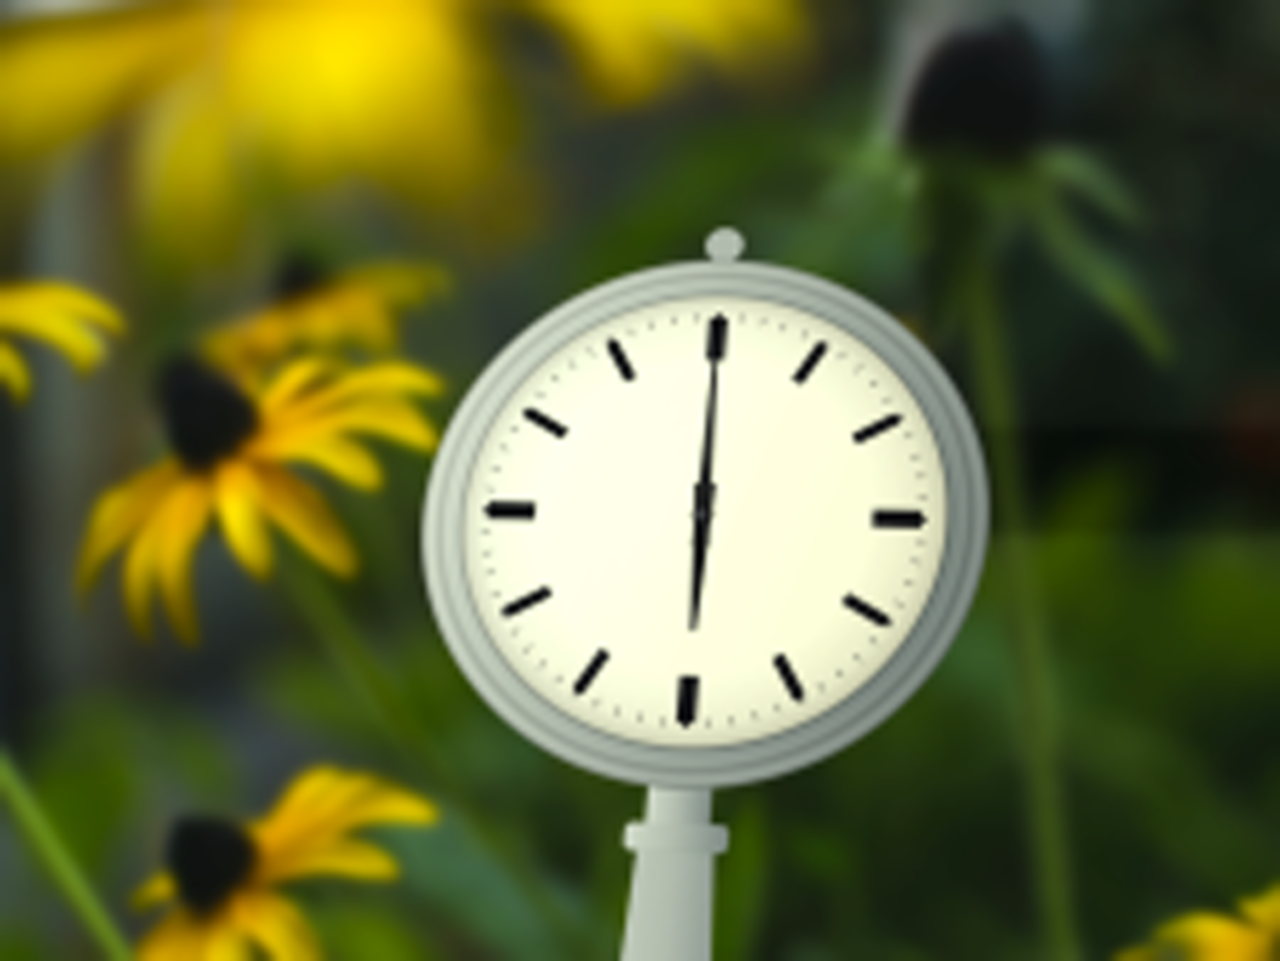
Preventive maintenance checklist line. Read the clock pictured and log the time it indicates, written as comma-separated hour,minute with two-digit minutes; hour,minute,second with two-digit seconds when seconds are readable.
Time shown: 6,00
